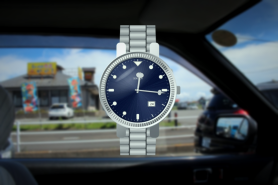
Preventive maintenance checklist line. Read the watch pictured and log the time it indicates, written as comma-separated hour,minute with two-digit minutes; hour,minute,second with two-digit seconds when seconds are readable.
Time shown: 12,16
